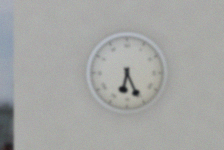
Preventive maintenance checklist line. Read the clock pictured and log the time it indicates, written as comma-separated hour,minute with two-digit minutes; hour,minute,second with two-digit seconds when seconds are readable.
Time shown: 6,26
